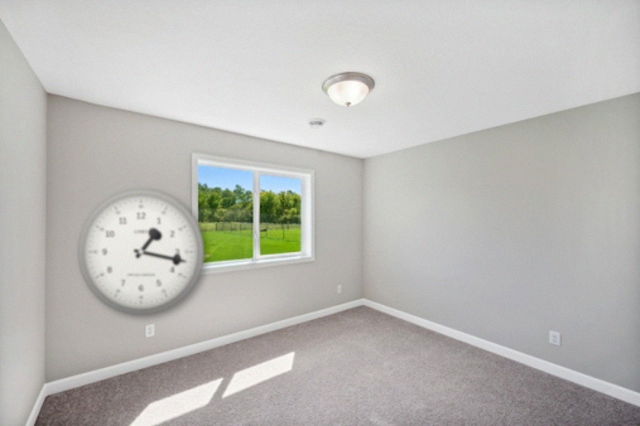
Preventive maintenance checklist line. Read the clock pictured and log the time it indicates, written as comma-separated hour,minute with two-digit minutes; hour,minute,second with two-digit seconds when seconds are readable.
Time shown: 1,17
